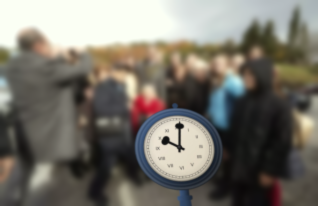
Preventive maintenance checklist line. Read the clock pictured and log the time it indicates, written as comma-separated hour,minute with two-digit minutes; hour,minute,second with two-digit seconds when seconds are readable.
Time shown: 10,01
